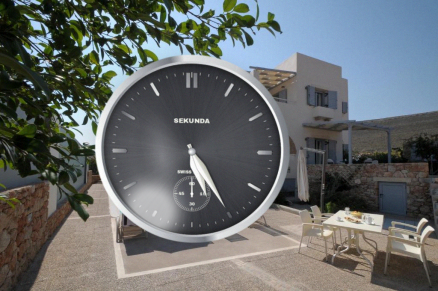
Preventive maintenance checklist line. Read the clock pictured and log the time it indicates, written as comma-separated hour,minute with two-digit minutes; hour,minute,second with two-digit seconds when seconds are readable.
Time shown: 5,25
